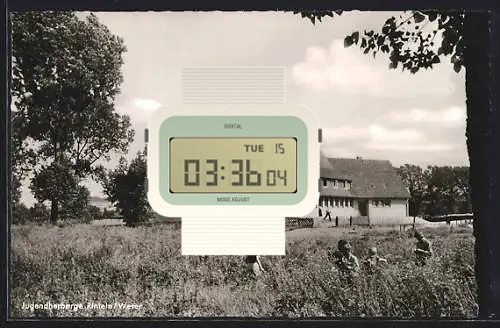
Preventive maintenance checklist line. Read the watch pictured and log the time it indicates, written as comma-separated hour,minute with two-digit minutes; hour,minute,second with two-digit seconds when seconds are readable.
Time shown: 3,36,04
